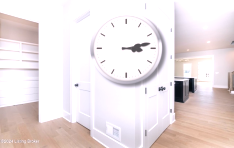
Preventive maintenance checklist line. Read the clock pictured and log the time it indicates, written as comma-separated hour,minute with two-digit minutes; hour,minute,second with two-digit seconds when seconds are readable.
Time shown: 3,13
